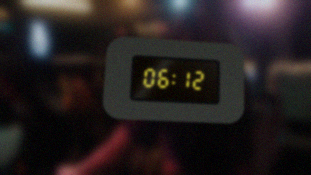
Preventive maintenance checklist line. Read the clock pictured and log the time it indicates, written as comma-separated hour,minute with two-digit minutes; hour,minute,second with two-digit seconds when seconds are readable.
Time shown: 6,12
